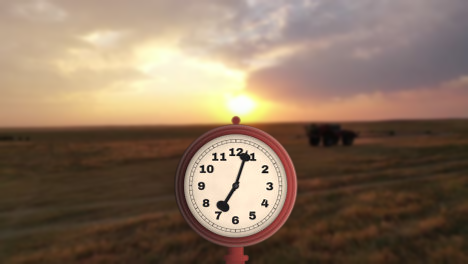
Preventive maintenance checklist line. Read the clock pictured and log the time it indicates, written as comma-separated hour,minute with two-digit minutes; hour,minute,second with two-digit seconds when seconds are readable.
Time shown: 7,03
